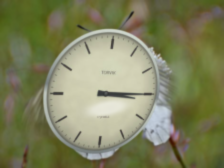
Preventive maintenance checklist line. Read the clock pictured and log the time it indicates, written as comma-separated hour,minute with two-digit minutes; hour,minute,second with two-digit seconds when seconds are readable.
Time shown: 3,15
